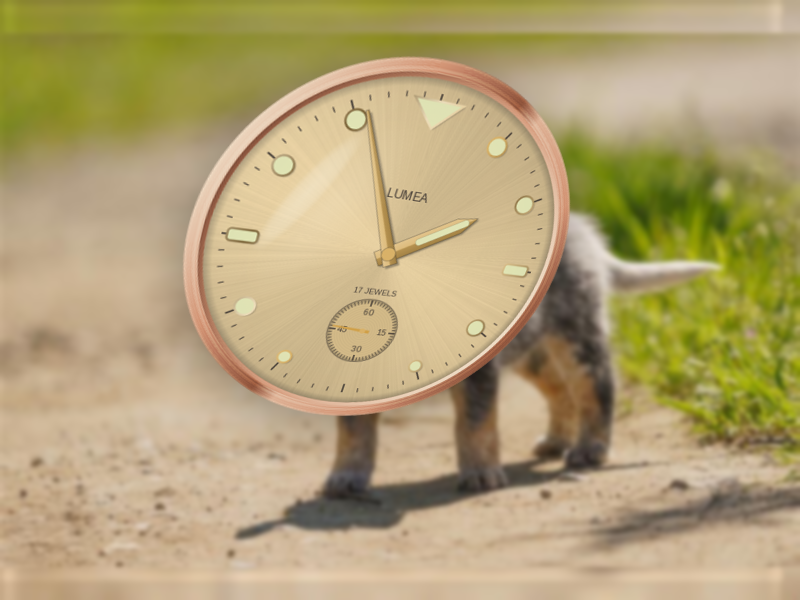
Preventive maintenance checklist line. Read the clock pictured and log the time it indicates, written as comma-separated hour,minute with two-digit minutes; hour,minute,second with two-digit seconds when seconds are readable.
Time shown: 1,55,46
